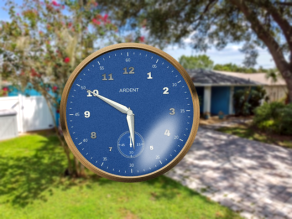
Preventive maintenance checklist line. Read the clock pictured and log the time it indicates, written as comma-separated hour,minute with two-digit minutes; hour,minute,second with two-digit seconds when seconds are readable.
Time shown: 5,50
